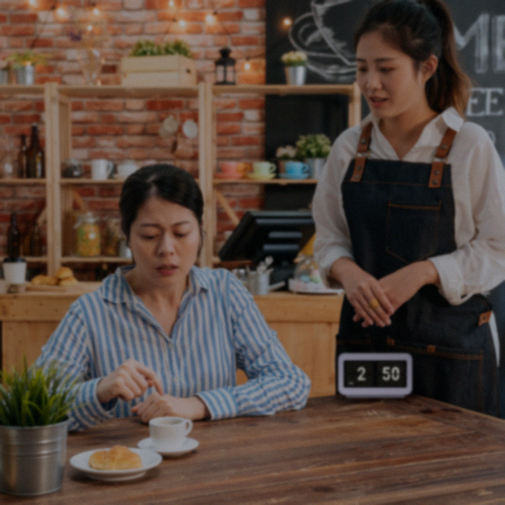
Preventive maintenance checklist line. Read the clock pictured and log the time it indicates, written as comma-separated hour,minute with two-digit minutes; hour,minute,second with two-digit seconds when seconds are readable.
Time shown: 2,50
